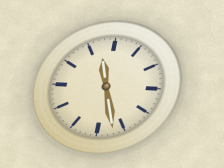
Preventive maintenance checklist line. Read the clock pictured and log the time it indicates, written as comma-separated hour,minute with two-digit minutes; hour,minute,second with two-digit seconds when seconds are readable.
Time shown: 11,27
